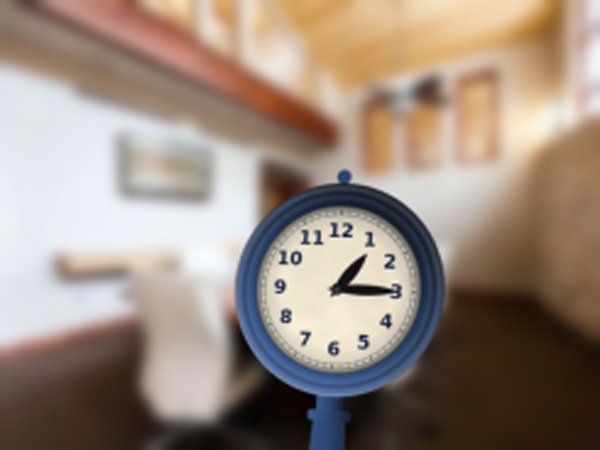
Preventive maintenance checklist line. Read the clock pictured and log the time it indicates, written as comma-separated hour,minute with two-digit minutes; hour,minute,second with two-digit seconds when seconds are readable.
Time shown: 1,15
